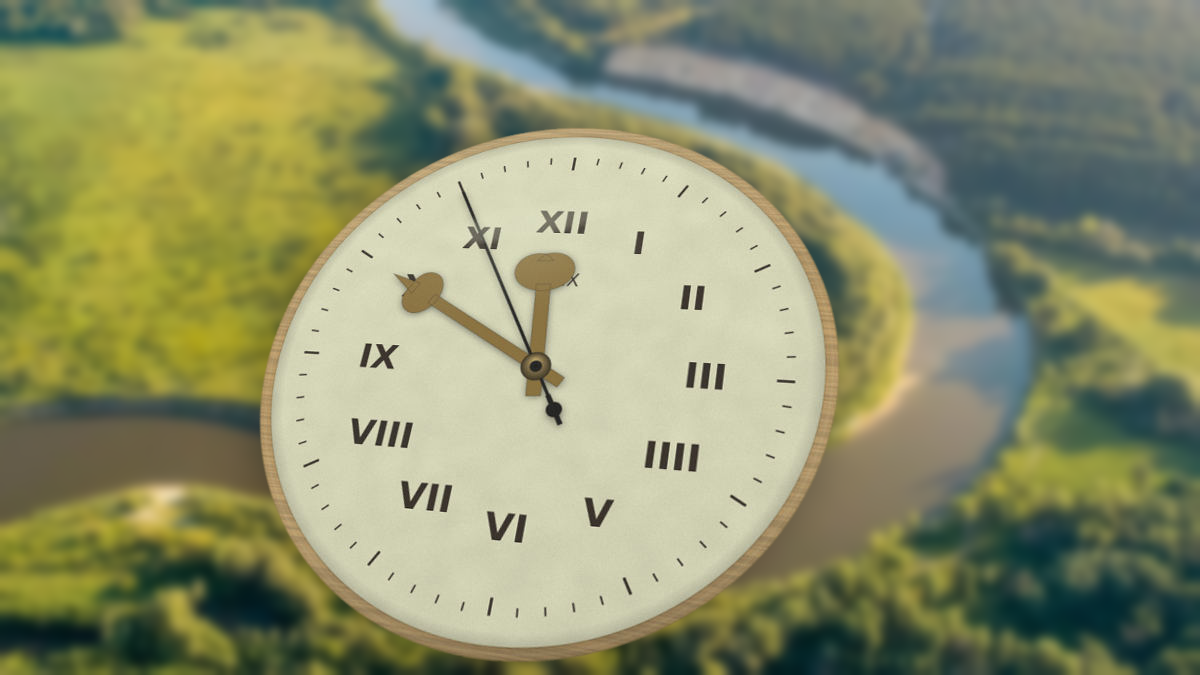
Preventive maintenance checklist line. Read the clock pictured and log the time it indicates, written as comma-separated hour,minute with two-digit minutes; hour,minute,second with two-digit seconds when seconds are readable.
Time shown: 11,49,55
